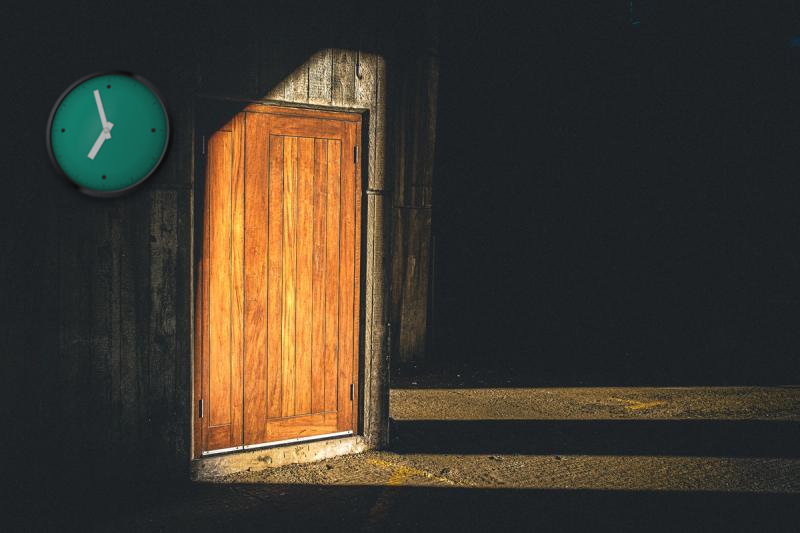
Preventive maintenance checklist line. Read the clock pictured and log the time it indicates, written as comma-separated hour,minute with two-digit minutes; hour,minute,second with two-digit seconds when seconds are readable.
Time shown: 6,57
